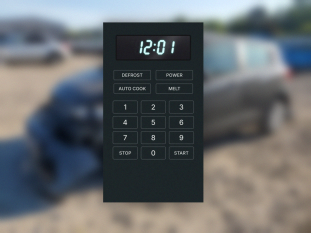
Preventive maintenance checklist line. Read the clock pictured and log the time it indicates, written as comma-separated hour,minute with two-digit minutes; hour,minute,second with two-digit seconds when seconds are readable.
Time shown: 12,01
